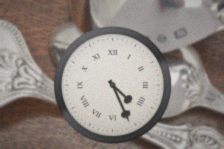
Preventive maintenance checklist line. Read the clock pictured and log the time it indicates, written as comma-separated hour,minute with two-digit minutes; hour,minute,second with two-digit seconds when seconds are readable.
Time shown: 4,26
